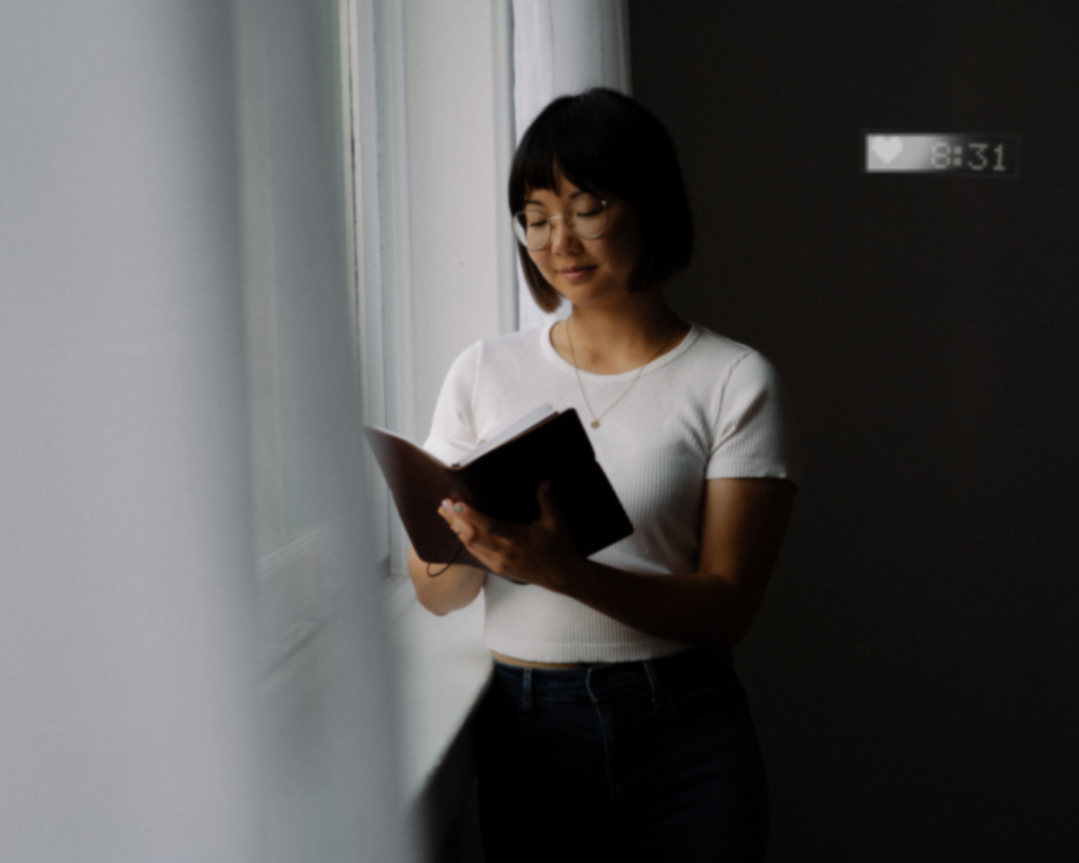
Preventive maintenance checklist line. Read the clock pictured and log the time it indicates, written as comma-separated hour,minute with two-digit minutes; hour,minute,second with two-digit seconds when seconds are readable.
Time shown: 8,31
